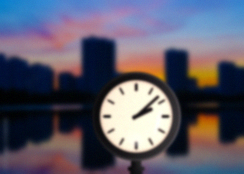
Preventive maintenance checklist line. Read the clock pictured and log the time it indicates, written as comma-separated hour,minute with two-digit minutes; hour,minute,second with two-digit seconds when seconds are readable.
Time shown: 2,08
